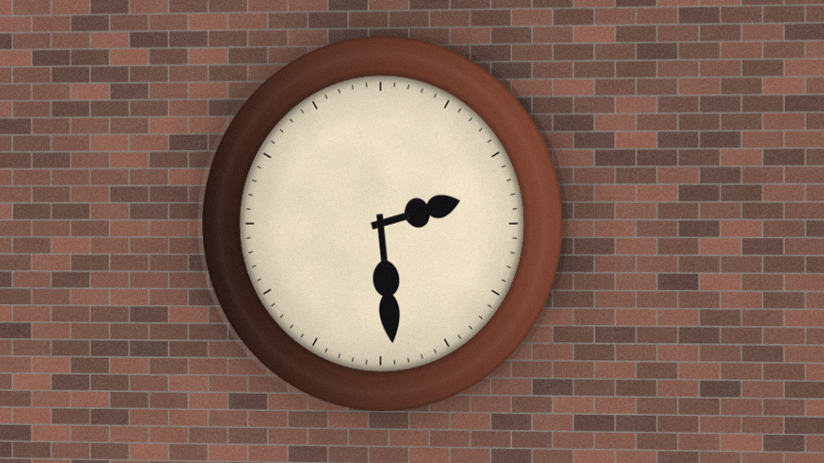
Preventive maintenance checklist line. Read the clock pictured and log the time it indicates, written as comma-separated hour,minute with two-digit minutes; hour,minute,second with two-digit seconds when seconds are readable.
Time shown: 2,29
